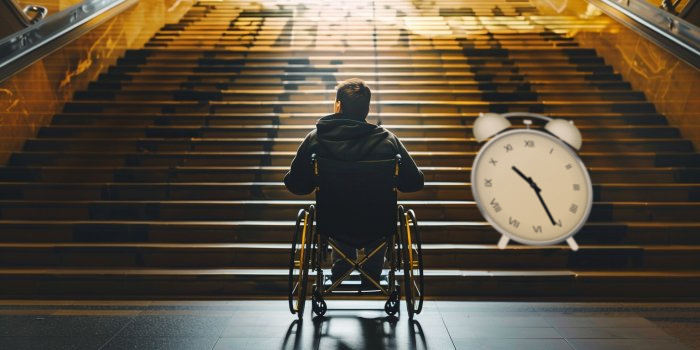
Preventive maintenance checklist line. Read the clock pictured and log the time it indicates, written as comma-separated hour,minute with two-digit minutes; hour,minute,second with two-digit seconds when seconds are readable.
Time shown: 10,26
